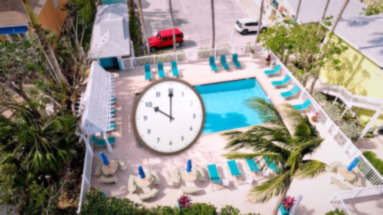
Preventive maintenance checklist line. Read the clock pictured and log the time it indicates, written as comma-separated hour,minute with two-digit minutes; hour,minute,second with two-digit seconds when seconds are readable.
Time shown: 10,00
